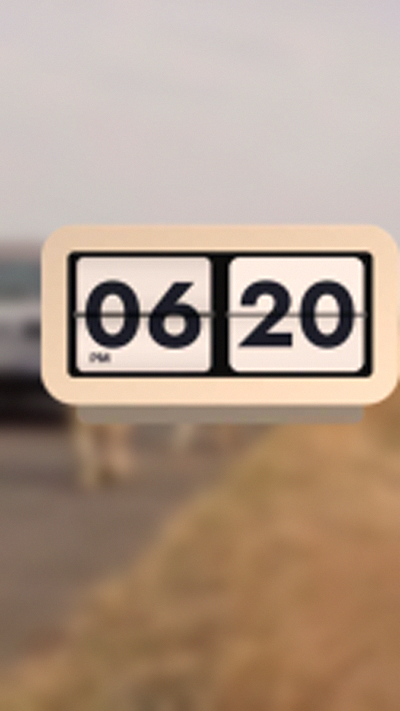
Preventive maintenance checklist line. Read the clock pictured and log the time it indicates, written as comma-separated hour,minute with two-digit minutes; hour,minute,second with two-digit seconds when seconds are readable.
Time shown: 6,20
